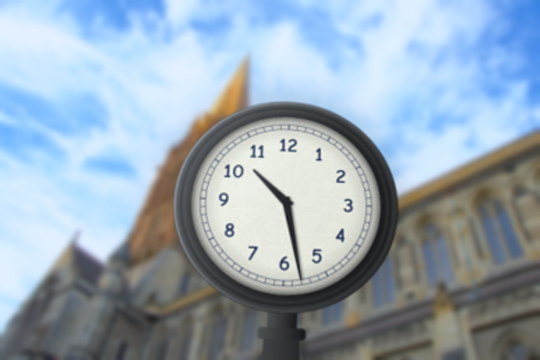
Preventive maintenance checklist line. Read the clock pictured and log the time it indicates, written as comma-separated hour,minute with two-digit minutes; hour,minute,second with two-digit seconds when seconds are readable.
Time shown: 10,28
